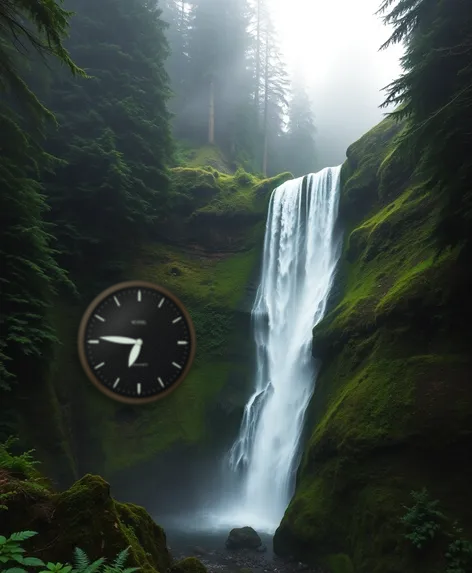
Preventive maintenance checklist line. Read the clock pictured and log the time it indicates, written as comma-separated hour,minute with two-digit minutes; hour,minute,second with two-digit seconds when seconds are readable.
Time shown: 6,46
